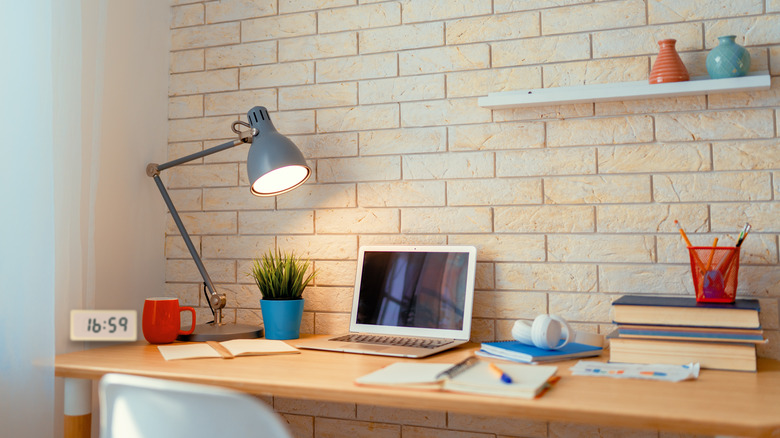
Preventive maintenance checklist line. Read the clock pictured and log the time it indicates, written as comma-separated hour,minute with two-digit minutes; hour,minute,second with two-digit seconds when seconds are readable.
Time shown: 16,59
